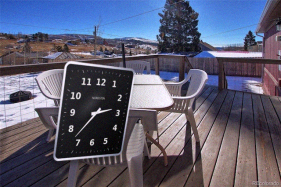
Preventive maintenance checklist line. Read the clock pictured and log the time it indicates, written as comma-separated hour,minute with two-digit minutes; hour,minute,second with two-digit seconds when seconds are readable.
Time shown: 2,37
